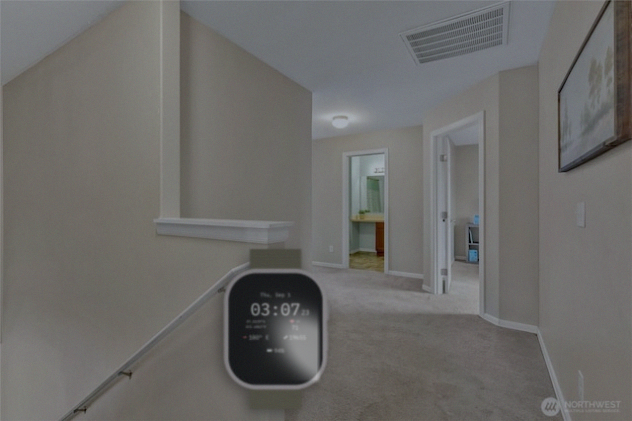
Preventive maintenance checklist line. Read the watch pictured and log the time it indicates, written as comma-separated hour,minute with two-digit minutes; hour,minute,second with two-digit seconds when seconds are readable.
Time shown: 3,07
